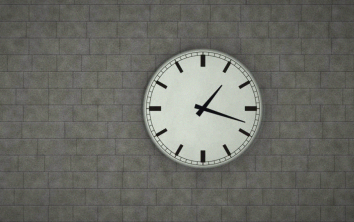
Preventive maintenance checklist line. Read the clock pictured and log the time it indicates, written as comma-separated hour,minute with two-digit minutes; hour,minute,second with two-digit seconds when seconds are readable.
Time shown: 1,18
